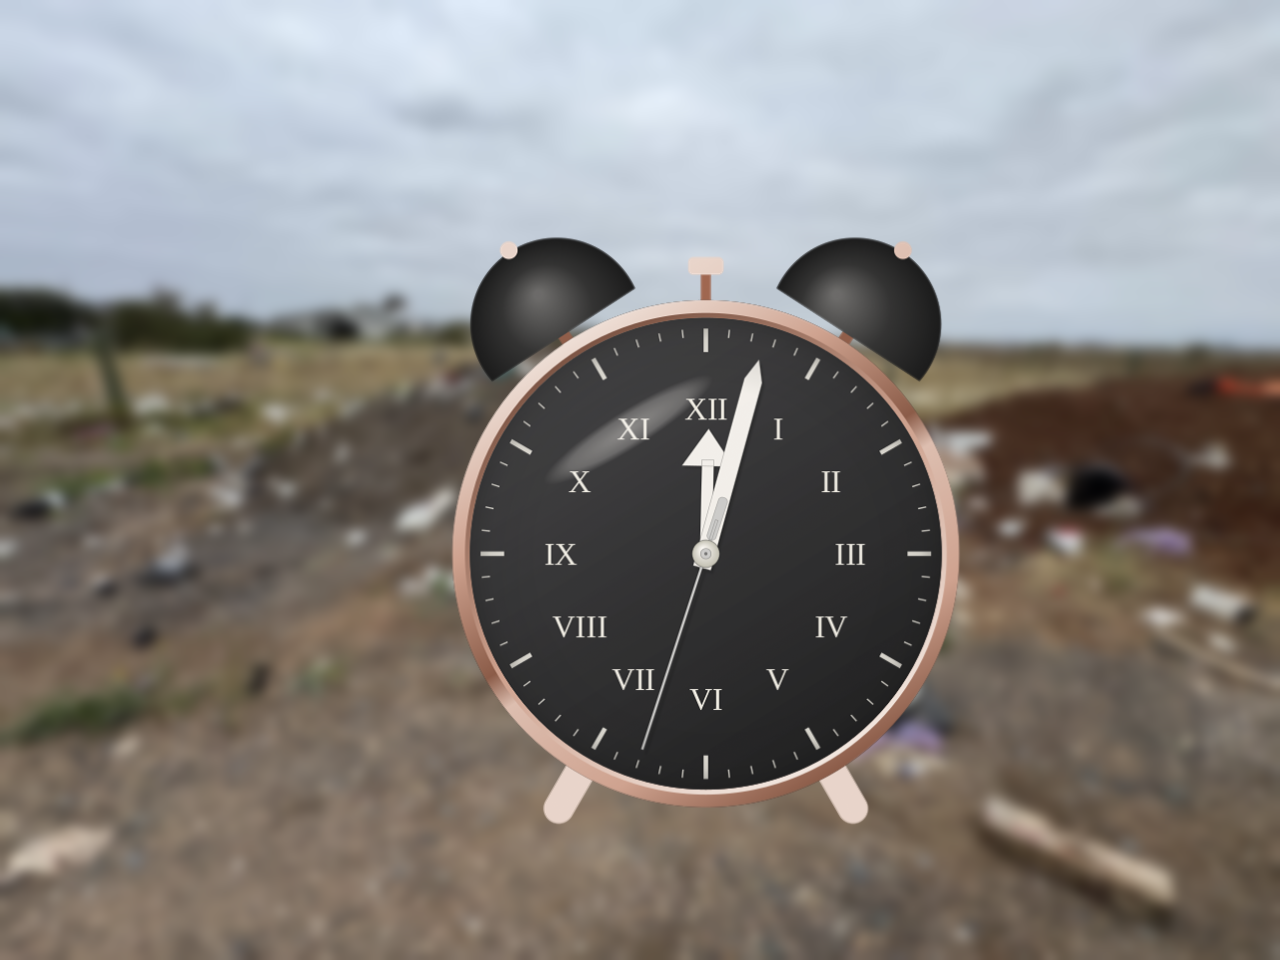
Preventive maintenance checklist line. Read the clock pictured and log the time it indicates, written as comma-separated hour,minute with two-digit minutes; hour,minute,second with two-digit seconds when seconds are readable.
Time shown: 12,02,33
